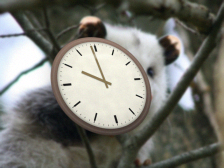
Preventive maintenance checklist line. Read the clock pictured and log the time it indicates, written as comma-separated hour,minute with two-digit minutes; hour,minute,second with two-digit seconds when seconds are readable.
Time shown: 9,59
